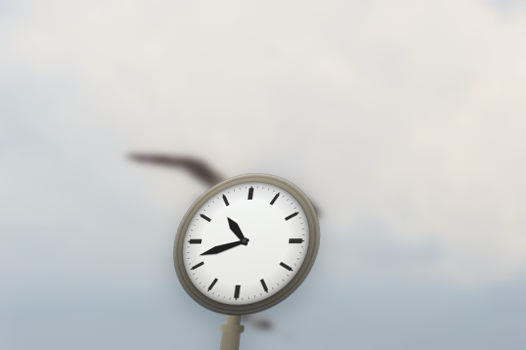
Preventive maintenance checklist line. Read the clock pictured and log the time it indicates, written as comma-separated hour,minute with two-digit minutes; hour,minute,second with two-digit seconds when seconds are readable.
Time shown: 10,42
